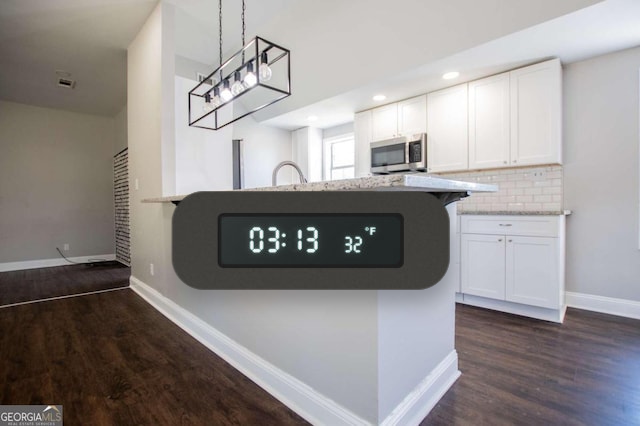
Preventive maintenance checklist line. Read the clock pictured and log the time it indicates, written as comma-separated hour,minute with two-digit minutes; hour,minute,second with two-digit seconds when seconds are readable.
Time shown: 3,13
